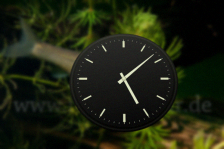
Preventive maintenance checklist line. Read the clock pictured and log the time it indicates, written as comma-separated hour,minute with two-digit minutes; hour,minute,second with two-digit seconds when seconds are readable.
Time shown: 5,08
